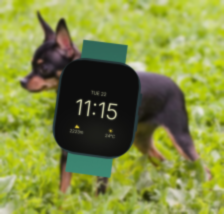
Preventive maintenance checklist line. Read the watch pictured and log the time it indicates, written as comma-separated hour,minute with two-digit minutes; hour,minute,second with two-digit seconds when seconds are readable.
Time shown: 11,15
